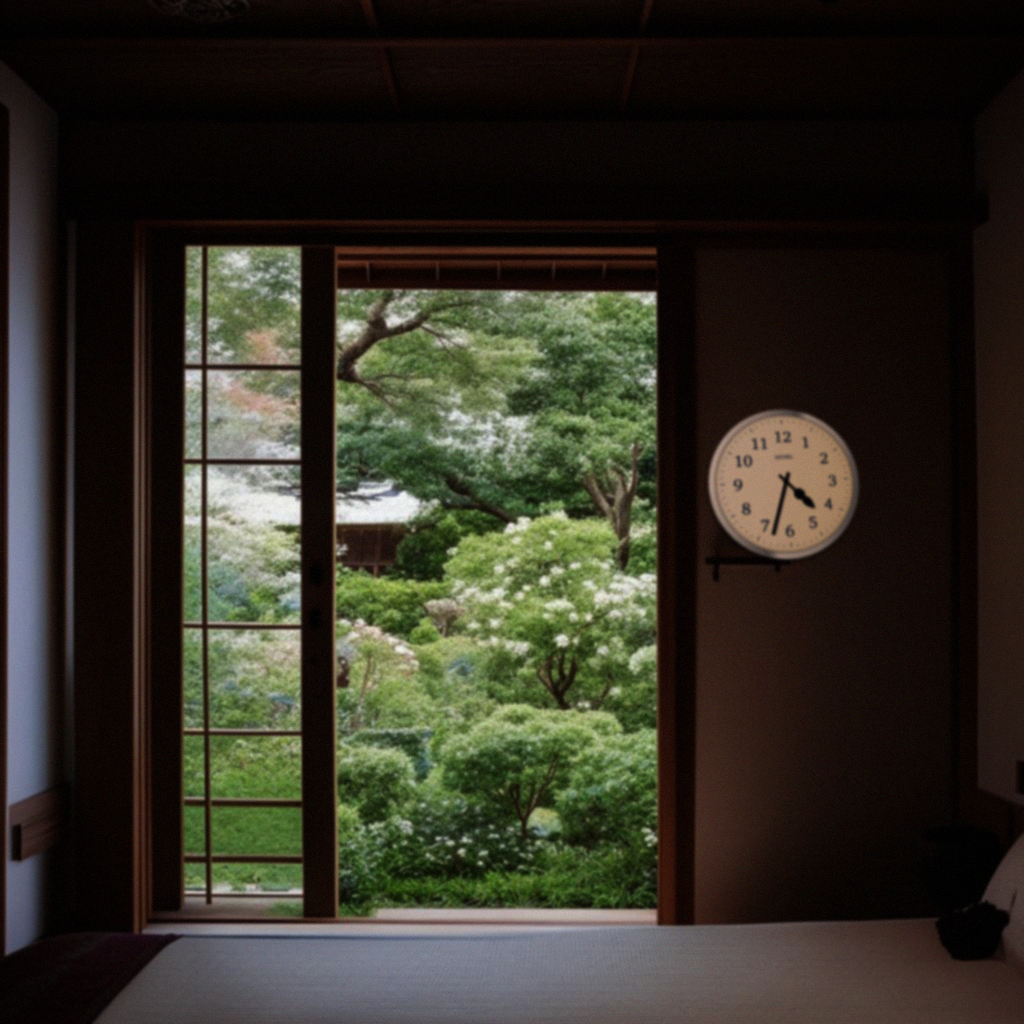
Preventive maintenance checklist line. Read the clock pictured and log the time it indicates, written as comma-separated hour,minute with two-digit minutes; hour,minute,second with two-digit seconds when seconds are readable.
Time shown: 4,33
